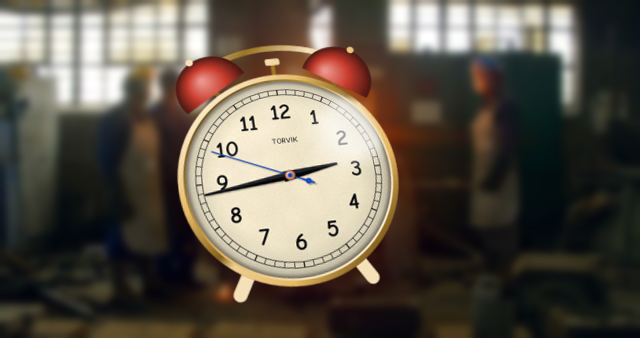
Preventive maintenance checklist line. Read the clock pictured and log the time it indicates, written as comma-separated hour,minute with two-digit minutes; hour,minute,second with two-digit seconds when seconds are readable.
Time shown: 2,43,49
